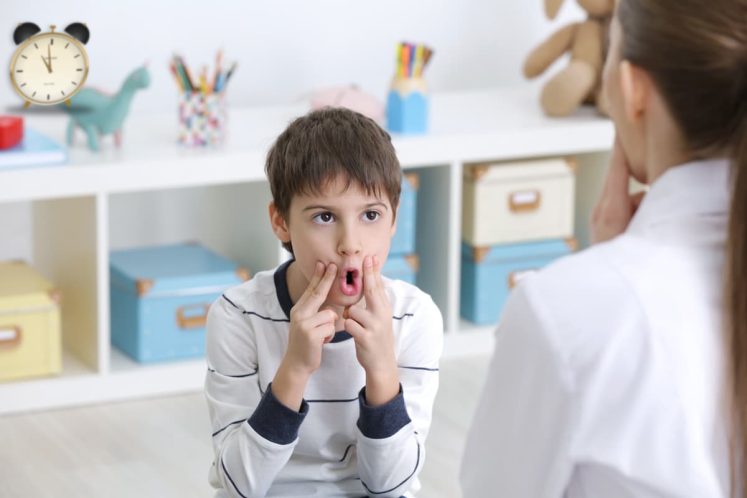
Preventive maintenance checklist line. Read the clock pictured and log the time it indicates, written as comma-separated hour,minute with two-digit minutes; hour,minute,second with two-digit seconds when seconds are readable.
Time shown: 10,59
